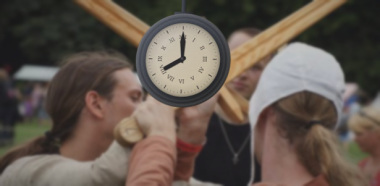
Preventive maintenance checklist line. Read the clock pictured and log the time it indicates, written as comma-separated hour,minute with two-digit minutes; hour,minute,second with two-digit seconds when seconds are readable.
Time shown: 8,00
